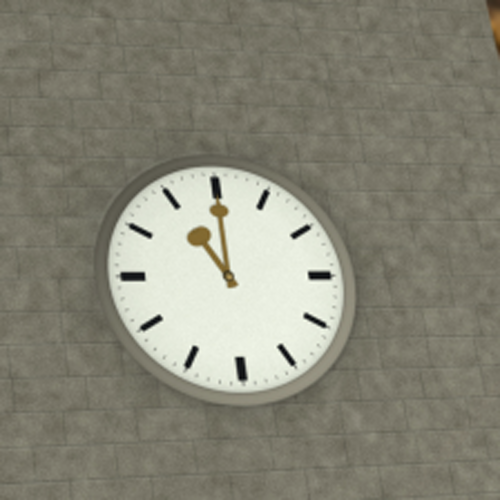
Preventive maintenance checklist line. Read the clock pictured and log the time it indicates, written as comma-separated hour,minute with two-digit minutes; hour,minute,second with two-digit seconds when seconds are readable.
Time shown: 11,00
